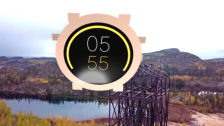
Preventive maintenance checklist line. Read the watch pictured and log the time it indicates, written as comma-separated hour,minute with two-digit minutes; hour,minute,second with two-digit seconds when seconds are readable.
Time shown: 5,55
